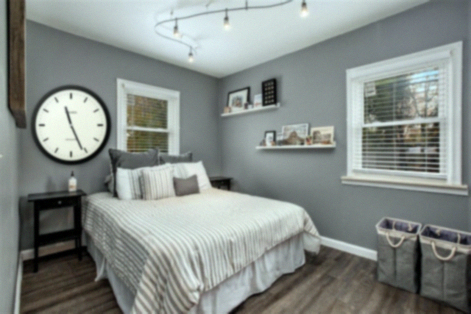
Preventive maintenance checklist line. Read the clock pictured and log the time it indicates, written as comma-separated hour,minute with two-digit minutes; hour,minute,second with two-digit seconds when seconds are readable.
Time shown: 11,26
